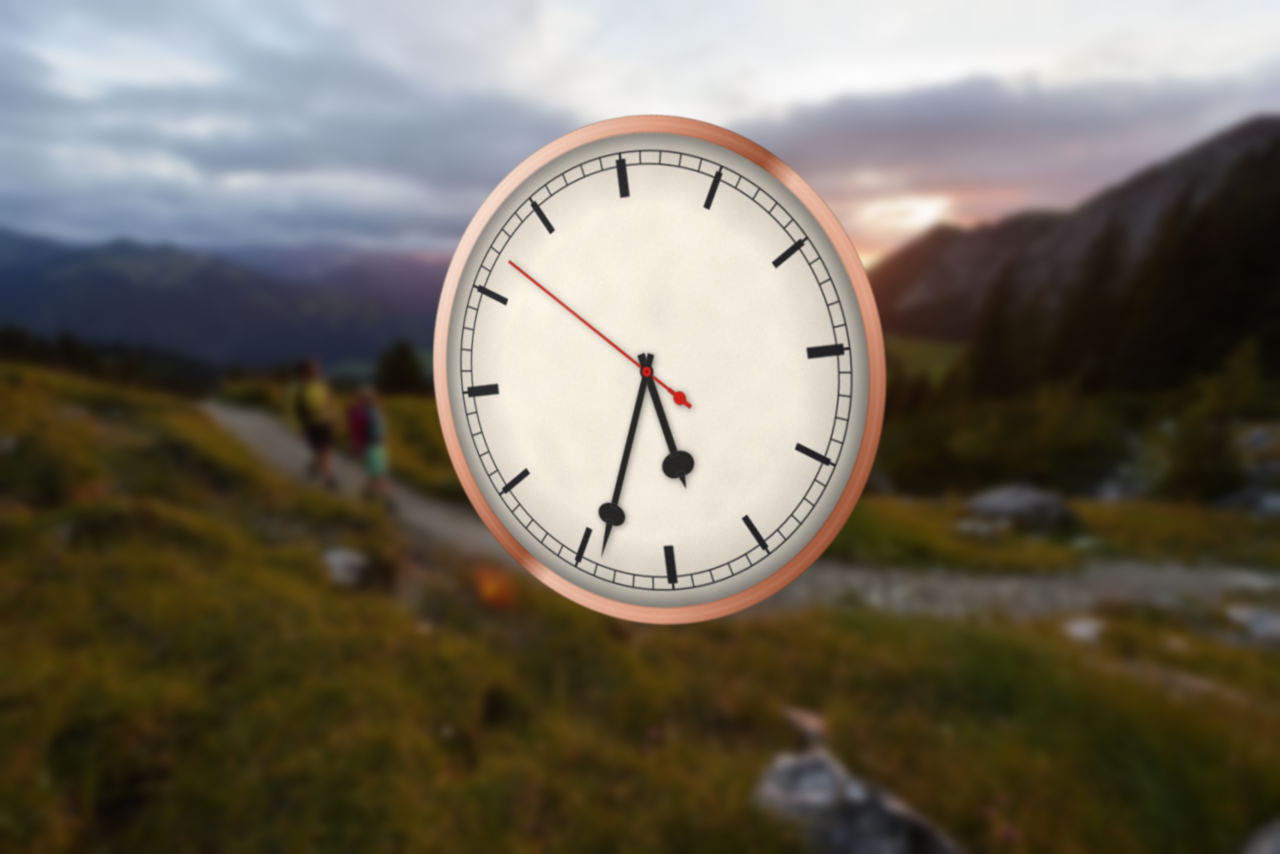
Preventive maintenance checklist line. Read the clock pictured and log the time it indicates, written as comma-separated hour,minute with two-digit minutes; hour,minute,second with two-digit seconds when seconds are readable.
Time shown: 5,33,52
